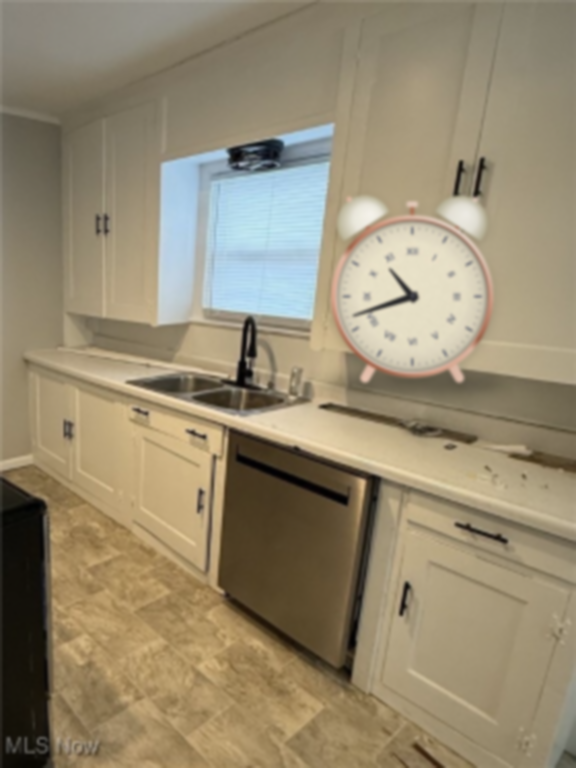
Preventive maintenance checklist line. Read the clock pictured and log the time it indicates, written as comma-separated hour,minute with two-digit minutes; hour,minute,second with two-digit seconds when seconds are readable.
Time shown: 10,42
